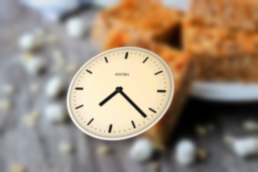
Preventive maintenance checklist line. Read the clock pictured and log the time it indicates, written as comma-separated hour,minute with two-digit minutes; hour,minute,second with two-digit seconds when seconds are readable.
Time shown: 7,22
